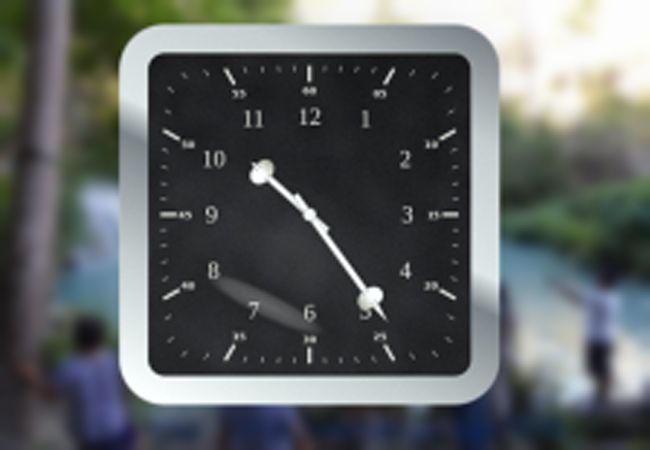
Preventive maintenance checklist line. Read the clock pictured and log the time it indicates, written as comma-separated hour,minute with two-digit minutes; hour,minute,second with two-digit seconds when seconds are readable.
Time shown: 10,24
